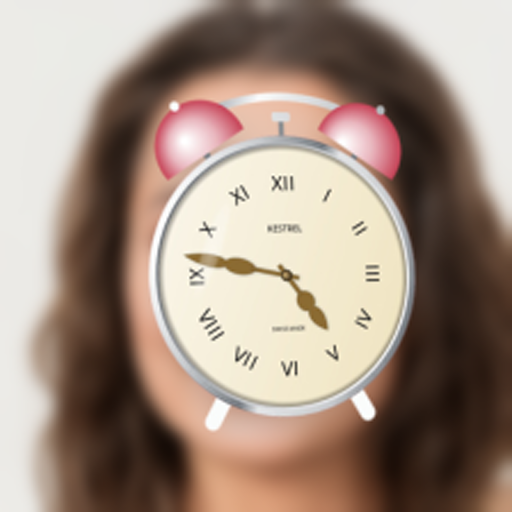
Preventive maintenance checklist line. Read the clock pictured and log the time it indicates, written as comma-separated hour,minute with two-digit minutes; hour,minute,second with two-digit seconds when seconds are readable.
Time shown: 4,47
